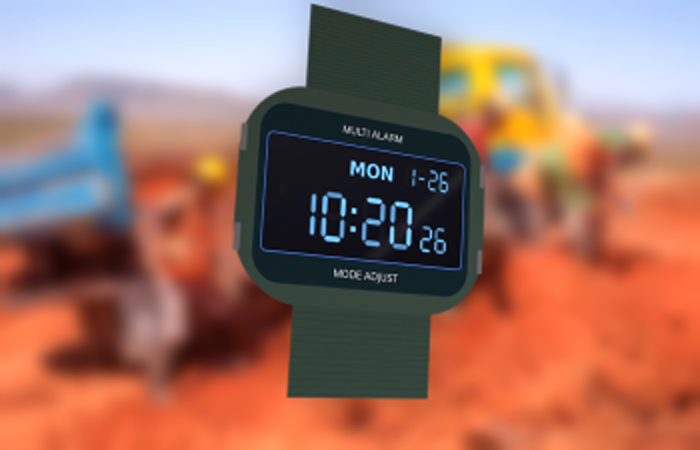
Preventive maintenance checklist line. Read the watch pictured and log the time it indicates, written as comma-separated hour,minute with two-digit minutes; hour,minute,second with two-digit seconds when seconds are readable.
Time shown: 10,20,26
